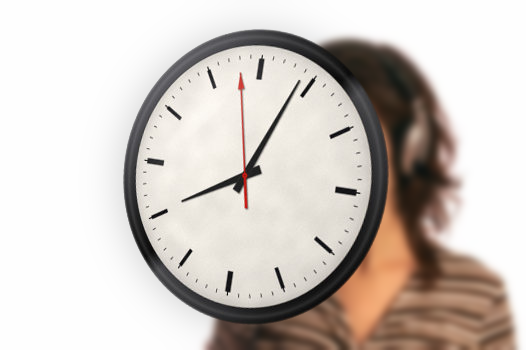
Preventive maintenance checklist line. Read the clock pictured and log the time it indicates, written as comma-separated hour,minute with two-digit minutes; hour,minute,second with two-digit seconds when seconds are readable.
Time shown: 8,03,58
